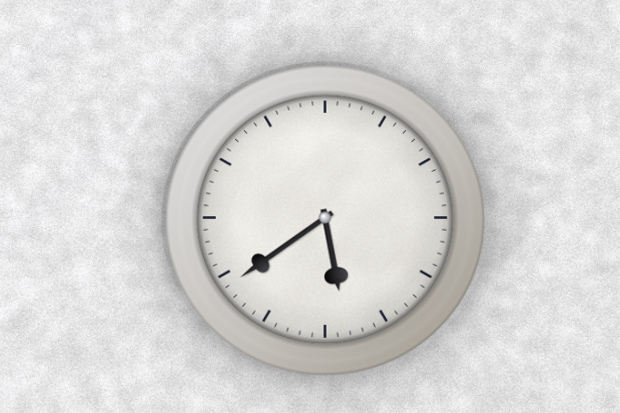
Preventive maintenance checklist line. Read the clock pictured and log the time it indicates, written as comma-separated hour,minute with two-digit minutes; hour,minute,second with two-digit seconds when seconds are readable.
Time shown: 5,39
